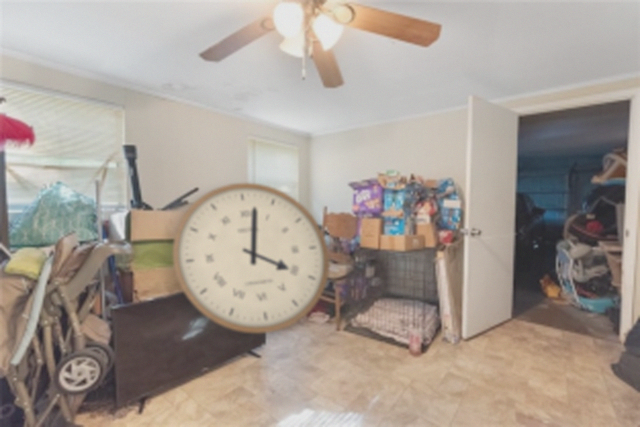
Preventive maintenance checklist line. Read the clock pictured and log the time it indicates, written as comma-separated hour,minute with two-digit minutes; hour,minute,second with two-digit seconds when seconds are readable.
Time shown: 4,02
